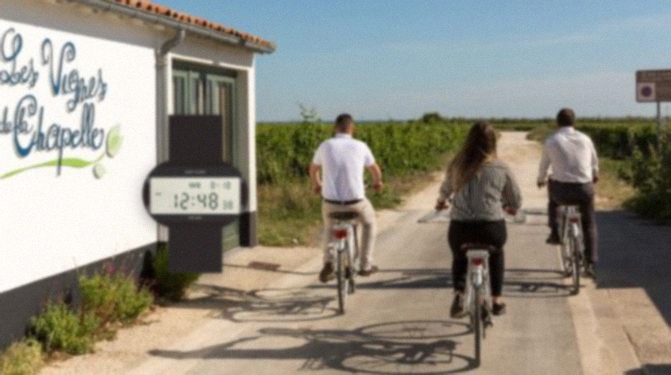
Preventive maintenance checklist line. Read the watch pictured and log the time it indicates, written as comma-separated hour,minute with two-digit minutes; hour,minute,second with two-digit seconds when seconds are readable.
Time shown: 12,48
